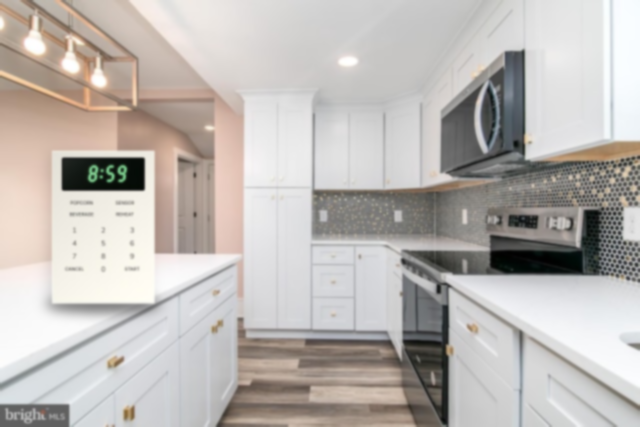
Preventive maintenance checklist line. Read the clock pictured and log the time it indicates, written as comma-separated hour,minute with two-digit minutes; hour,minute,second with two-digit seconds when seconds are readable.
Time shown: 8,59
